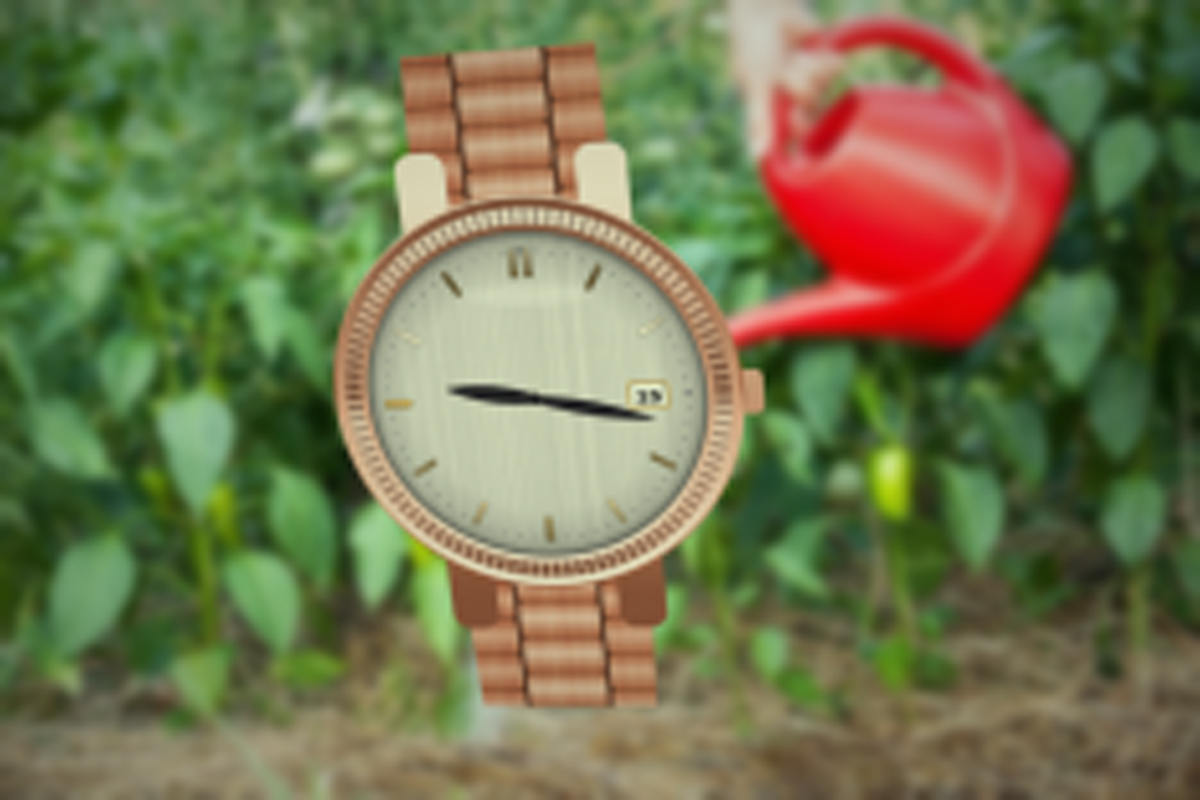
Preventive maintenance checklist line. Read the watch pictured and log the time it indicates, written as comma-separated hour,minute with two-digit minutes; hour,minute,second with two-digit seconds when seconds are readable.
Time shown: 9,17
